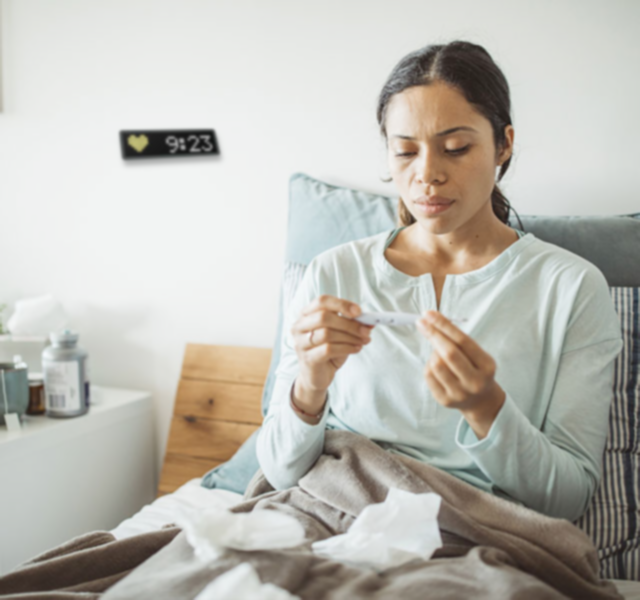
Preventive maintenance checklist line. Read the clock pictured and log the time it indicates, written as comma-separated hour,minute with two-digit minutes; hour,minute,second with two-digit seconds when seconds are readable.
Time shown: 9,23
